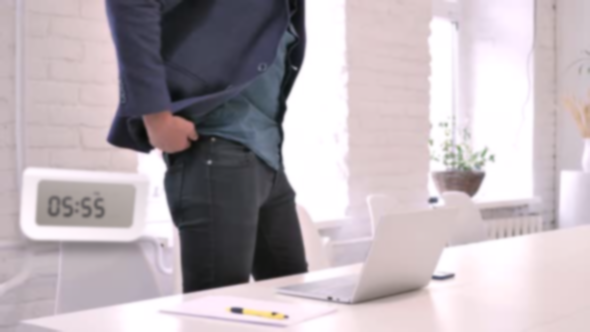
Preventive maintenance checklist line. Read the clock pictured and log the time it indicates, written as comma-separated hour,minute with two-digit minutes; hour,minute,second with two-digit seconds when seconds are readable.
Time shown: 5,55
